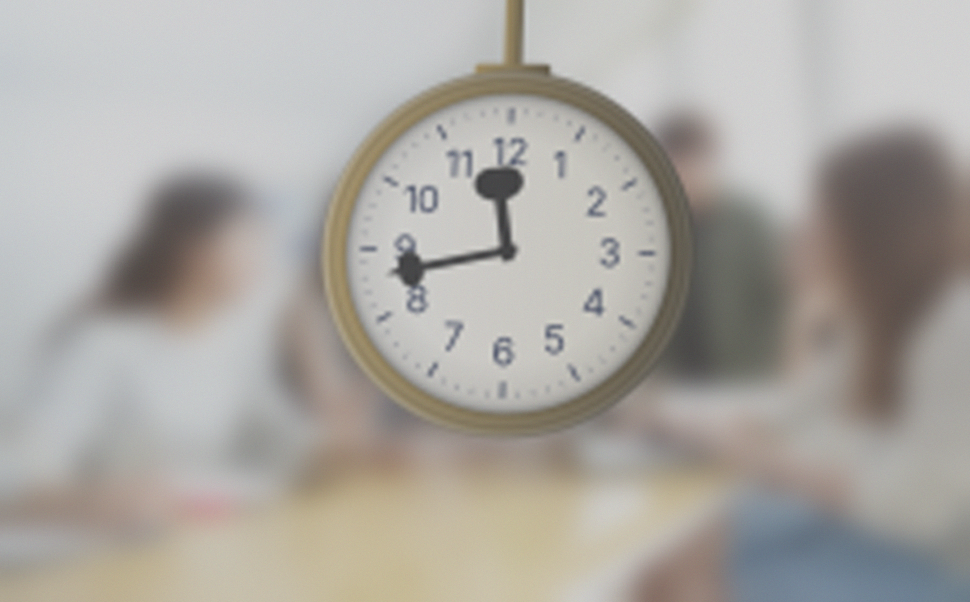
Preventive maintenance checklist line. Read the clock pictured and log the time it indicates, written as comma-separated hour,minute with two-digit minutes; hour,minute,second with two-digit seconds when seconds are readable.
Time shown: 11,43
